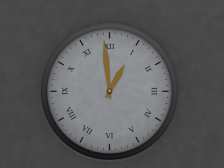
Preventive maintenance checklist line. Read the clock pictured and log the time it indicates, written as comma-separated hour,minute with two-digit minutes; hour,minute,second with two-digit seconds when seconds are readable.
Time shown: 12,59
